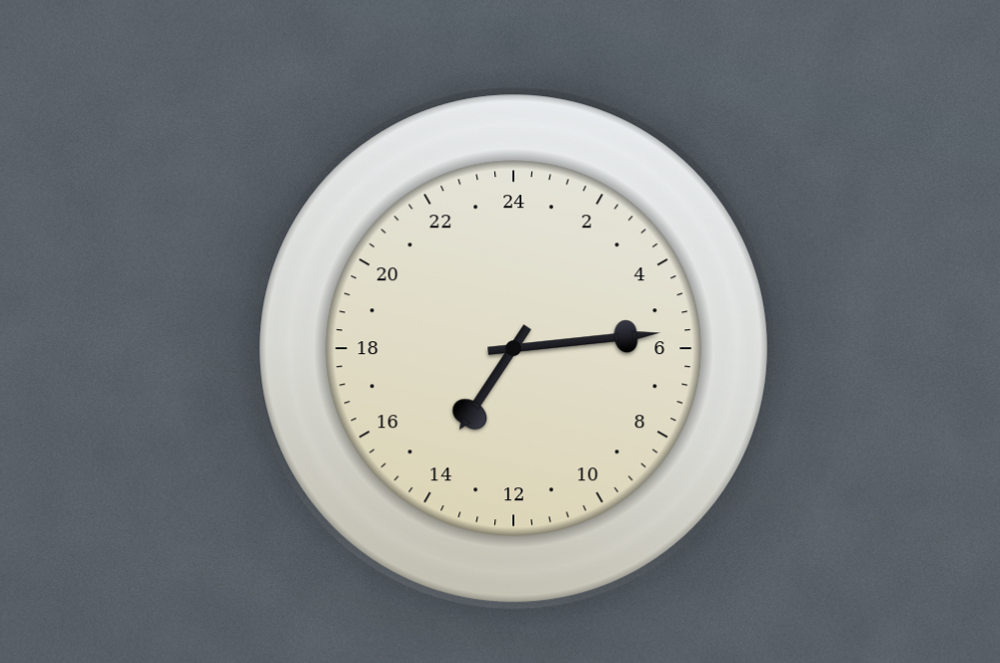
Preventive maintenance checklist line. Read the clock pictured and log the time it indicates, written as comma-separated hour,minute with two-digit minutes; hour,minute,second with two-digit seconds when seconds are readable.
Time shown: 14,14
